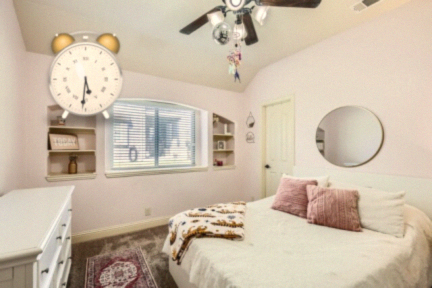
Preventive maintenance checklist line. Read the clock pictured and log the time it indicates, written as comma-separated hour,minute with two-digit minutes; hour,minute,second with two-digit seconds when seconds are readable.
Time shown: 5,31
